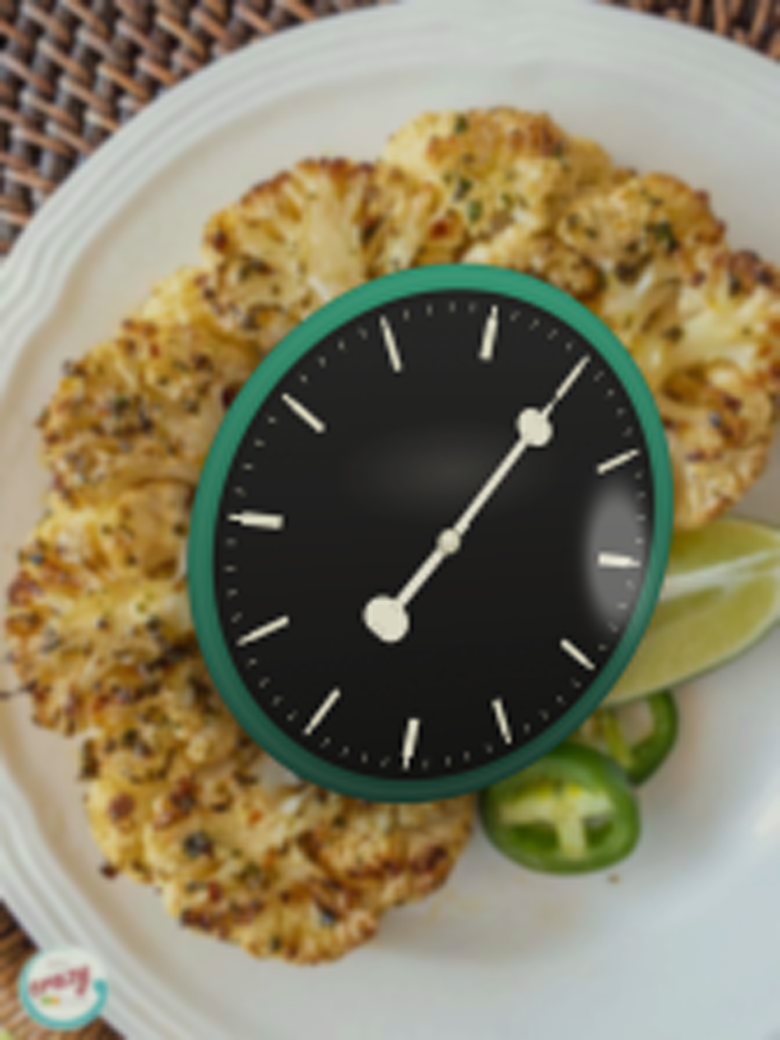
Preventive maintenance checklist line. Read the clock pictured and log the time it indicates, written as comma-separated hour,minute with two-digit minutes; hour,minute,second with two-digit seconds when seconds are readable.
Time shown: 7,05
